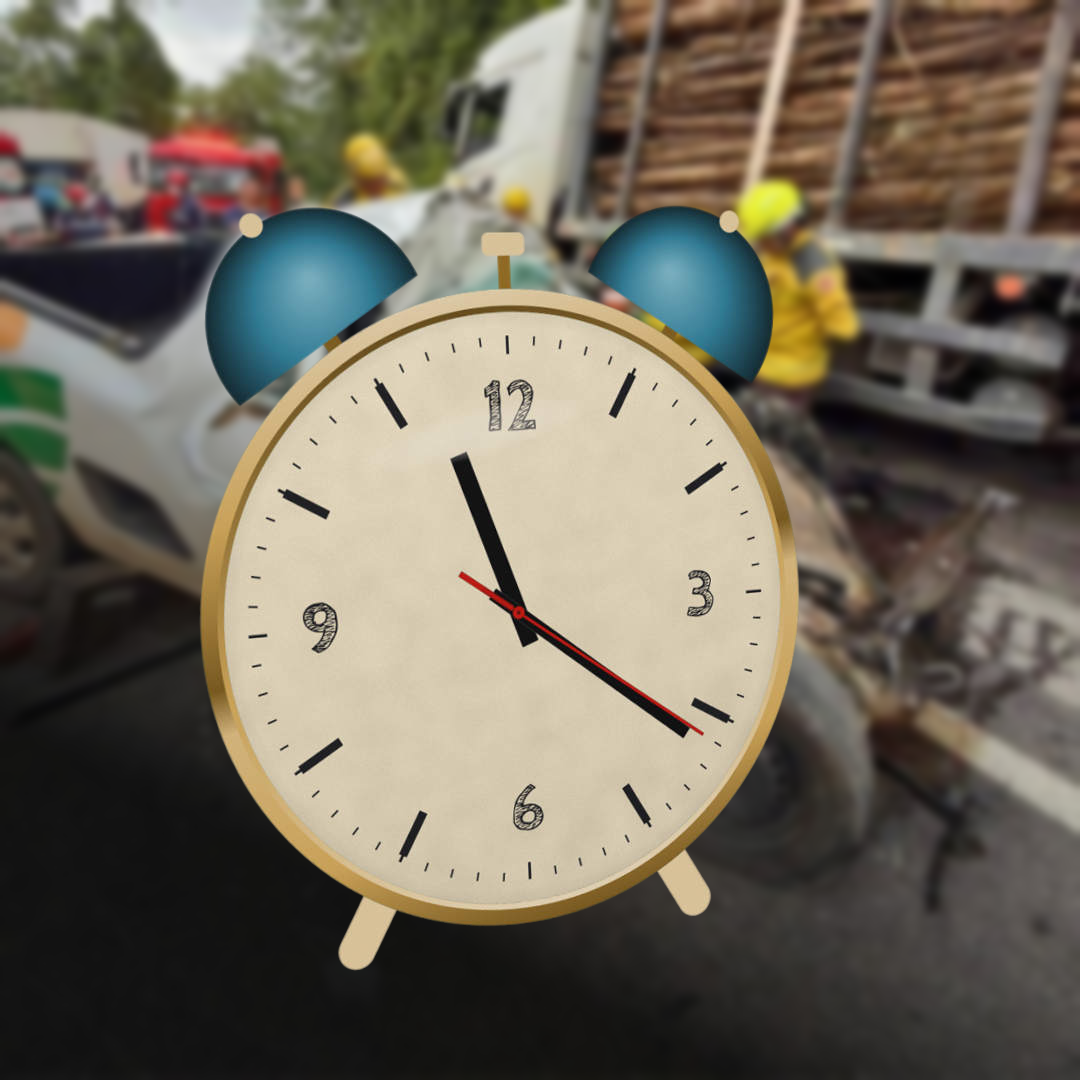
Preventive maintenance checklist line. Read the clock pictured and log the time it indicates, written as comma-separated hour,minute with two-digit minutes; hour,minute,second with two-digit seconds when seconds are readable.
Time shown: 11,21,21
